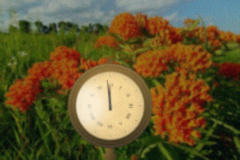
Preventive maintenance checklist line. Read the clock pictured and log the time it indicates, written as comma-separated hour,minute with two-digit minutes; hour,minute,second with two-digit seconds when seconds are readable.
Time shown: 11,59
